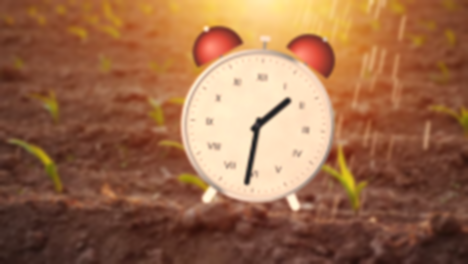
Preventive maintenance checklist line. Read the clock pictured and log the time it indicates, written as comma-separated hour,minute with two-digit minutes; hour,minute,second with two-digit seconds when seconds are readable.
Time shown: 1,31
